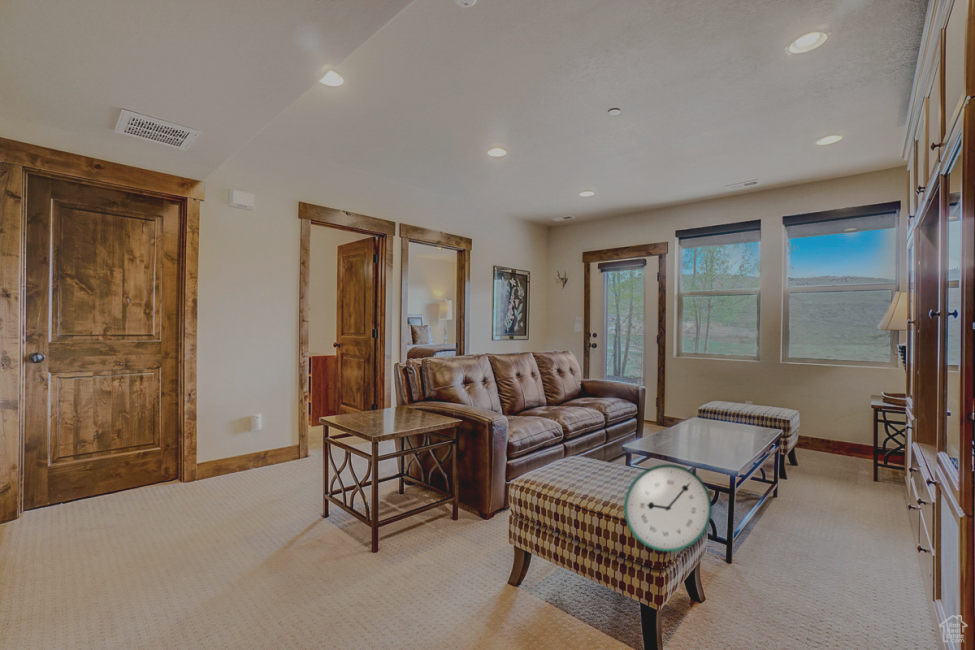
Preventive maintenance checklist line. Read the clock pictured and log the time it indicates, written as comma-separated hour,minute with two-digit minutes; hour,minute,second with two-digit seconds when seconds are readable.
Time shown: 9,06
